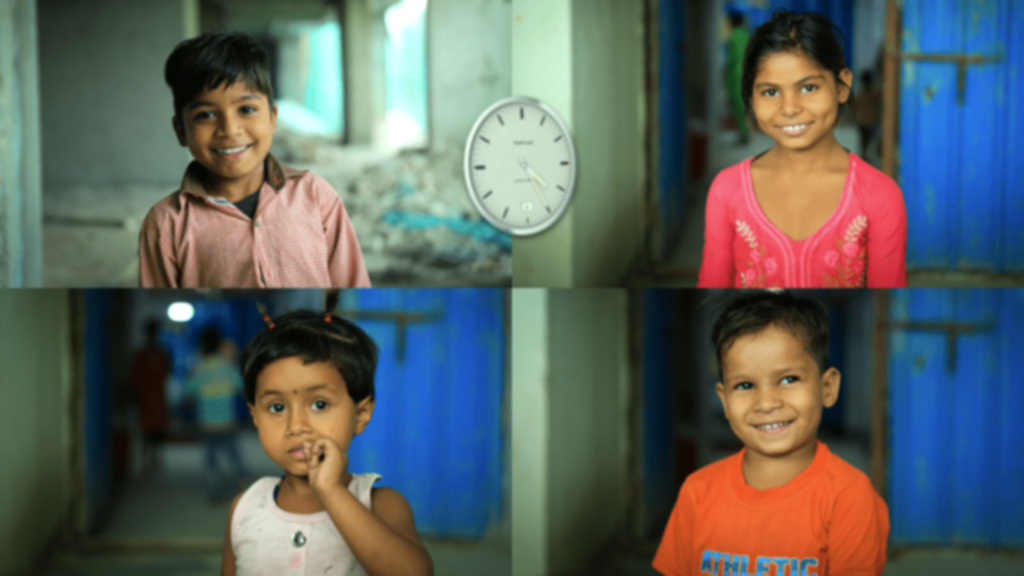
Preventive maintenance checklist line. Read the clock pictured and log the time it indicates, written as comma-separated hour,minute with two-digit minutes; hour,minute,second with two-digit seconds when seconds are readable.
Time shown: 4,25
